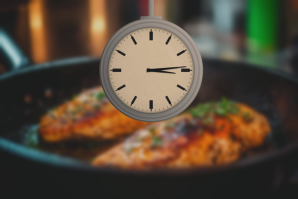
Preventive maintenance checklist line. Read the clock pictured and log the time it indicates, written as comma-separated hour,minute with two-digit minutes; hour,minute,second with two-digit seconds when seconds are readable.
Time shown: 3,14
